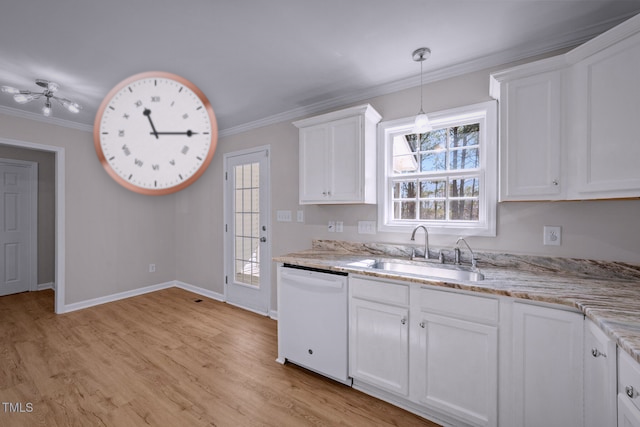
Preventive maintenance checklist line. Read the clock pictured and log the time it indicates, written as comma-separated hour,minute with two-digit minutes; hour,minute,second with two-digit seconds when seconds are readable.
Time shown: 11,15
